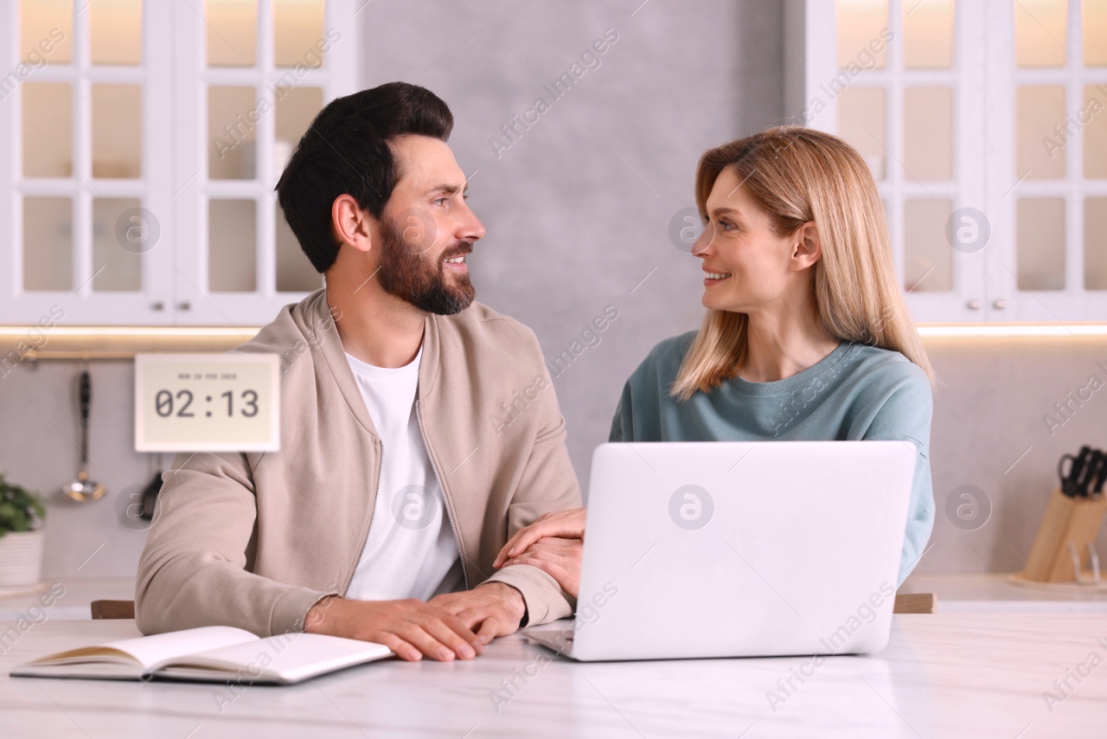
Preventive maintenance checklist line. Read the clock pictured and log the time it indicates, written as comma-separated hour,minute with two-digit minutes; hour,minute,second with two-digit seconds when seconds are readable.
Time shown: 2,13
